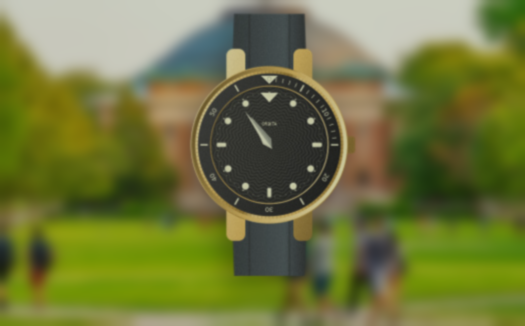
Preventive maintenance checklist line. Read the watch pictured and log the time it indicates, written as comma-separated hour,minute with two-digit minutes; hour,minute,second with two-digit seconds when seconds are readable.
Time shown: 10,54
